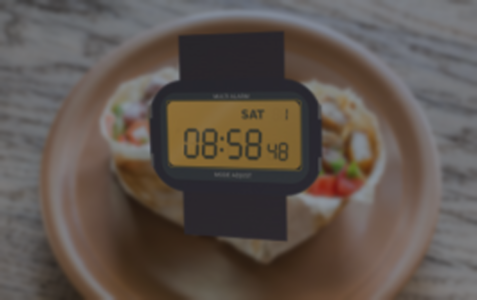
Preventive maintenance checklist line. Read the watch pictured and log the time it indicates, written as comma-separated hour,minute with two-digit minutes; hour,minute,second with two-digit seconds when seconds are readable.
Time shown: 8,58,48
